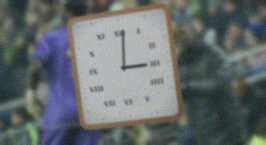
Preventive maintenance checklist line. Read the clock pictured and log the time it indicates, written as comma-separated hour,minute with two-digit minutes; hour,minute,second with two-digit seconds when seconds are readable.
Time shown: 3,01
